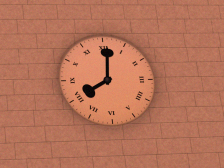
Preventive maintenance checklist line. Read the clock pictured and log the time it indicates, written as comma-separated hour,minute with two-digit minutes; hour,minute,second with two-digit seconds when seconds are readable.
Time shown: 8,01
